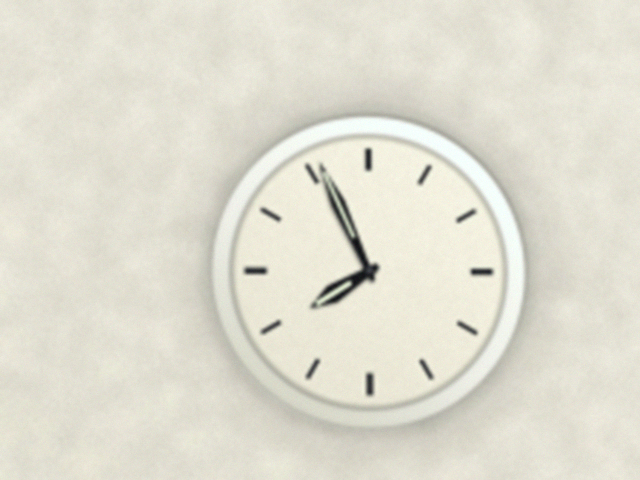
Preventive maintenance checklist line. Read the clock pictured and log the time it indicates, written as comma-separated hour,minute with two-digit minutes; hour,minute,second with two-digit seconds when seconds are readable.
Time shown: 7,56
